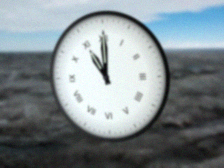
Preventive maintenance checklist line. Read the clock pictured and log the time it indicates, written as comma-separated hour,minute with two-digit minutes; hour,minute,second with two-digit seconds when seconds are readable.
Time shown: 11,00
